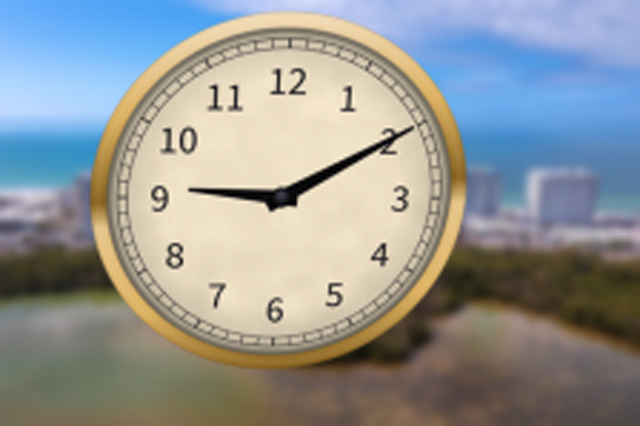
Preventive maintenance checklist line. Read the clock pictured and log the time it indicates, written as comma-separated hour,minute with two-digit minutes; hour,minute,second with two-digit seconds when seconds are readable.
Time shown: 9,10
